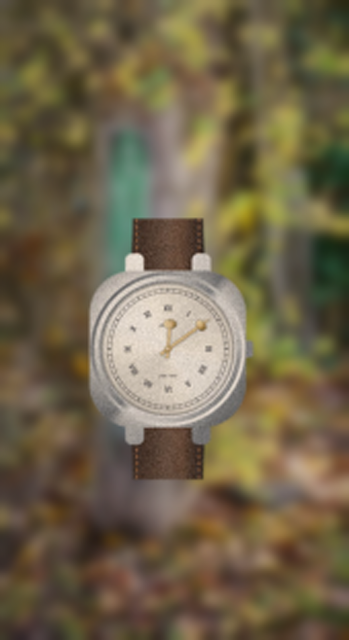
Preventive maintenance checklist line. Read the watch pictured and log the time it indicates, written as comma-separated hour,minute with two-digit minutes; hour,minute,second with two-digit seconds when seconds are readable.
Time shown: 12,09
